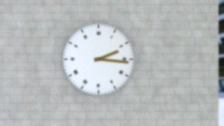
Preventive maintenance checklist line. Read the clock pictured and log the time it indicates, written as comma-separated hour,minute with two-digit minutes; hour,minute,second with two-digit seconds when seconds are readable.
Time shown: 2,16
